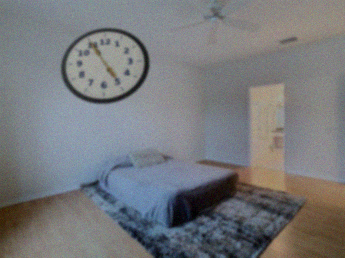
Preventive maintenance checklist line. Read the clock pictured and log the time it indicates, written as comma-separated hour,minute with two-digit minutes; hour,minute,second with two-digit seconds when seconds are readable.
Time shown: 4,55
